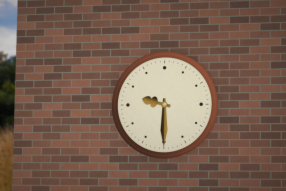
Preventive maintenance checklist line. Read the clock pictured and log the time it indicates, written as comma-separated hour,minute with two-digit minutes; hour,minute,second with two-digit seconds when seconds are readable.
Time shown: 9,30
